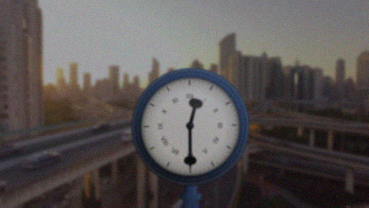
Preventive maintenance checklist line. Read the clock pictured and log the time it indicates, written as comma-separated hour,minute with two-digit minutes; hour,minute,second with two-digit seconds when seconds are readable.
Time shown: 12,30
